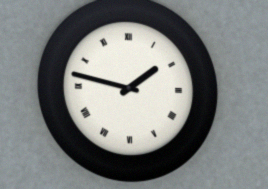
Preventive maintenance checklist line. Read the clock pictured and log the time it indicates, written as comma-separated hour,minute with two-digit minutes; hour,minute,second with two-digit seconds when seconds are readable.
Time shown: 1,47
